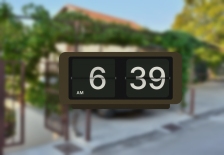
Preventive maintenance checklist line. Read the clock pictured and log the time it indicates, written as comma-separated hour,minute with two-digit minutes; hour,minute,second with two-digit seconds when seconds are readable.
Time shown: 6,39
